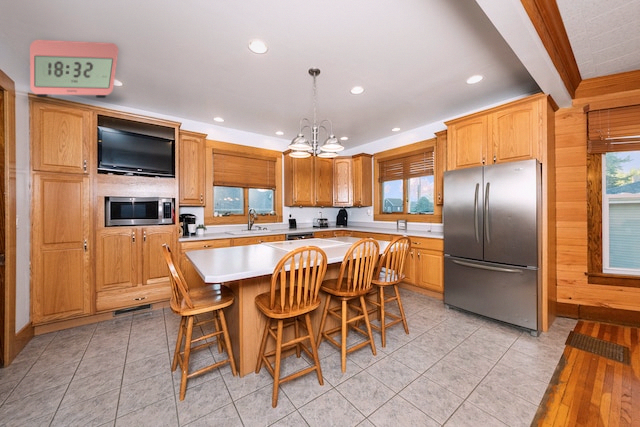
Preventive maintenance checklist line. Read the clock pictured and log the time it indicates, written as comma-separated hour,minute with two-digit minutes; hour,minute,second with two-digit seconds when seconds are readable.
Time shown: 18,32
